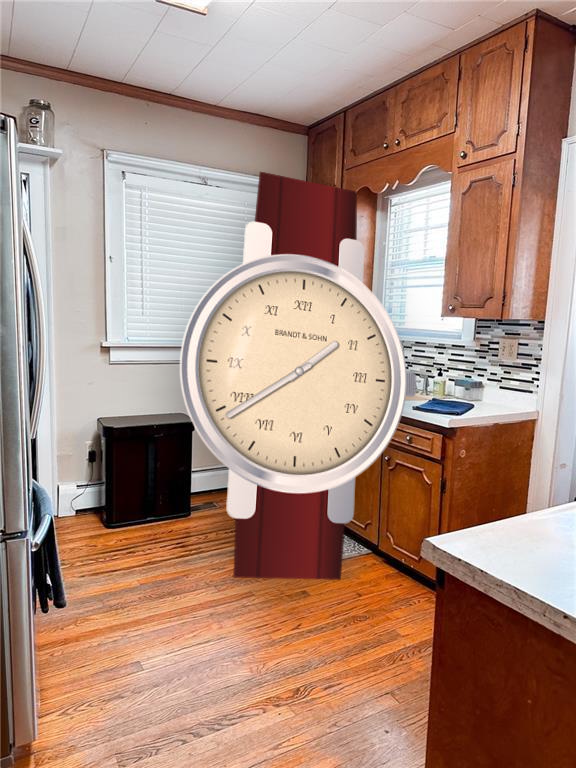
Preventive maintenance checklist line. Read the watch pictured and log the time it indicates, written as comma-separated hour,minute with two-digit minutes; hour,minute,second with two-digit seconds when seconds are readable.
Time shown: 1,39
